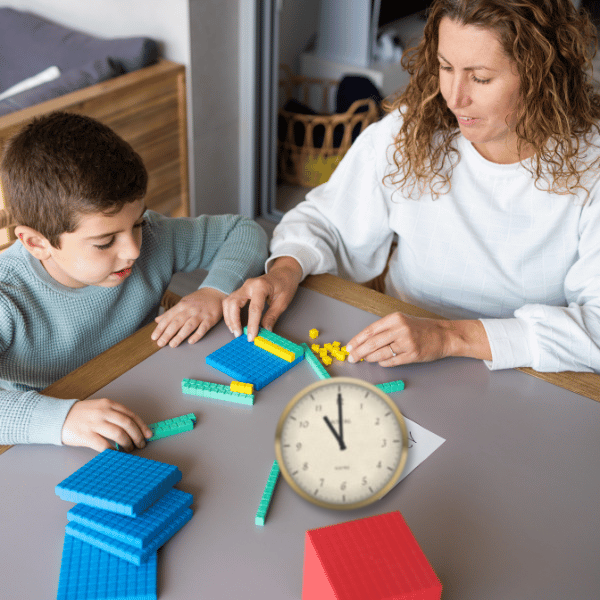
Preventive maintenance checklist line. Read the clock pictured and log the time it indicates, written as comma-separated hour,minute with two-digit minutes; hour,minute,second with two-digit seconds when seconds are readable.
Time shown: 11,00
